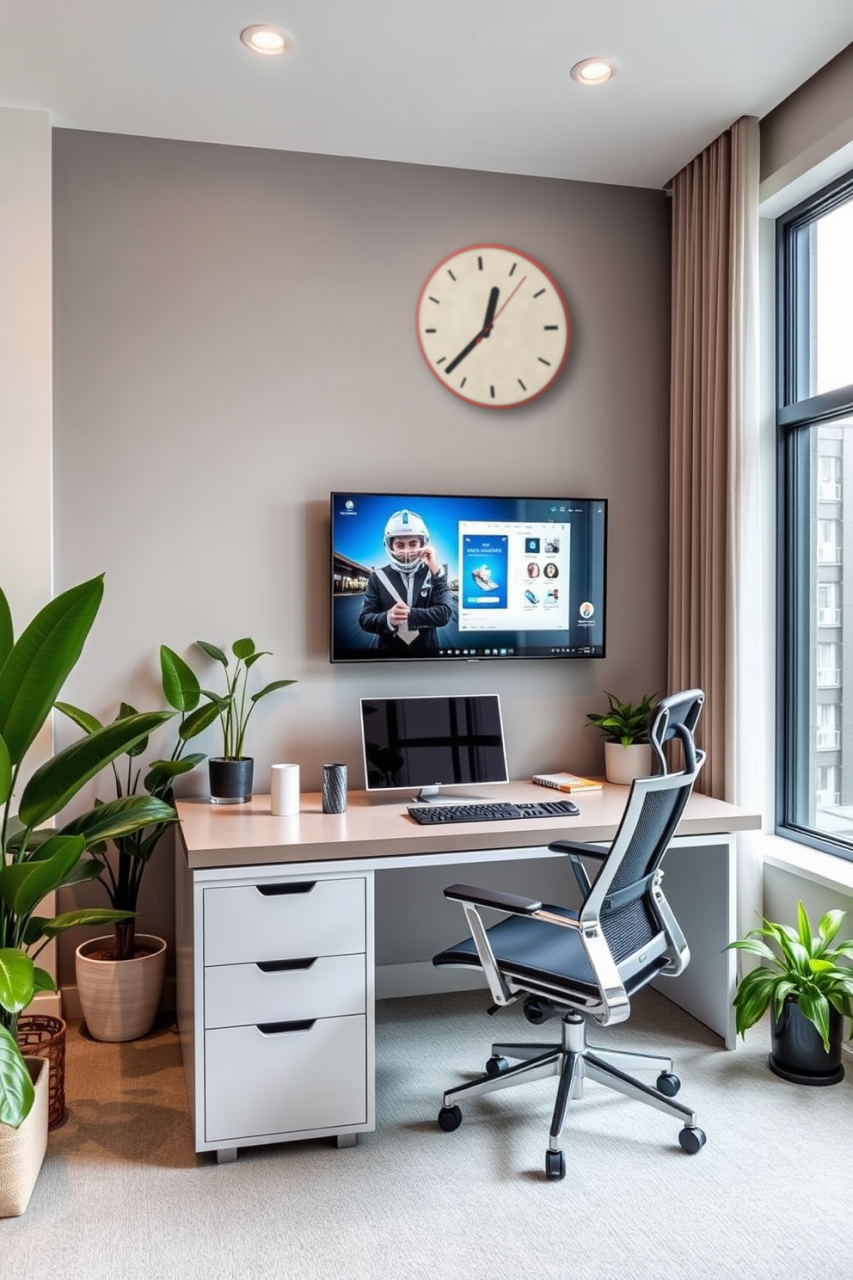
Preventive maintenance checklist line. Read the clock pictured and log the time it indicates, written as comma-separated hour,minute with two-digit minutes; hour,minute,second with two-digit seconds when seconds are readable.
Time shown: 12,38,07
